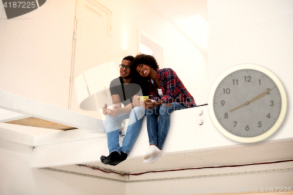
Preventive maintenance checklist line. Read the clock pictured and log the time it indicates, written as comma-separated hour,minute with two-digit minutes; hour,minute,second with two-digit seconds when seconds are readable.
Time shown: 8,10
